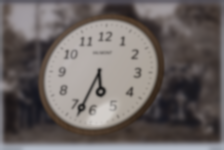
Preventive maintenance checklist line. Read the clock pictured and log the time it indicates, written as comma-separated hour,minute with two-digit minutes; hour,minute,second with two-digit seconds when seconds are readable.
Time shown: 5,33
